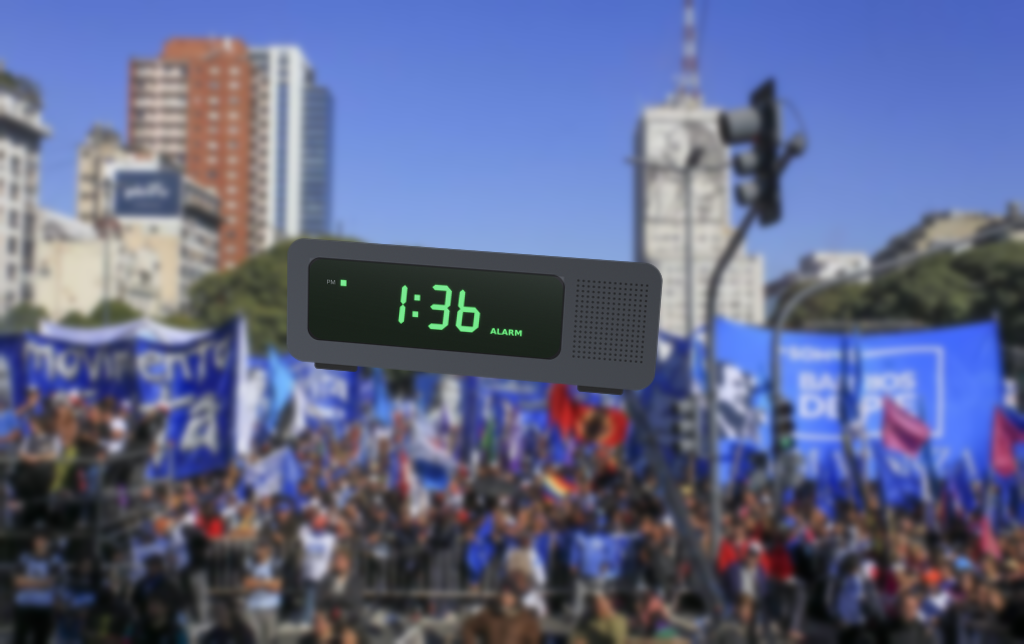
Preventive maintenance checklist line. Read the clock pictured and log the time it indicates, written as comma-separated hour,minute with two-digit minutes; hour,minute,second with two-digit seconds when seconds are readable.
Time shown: 1,36
